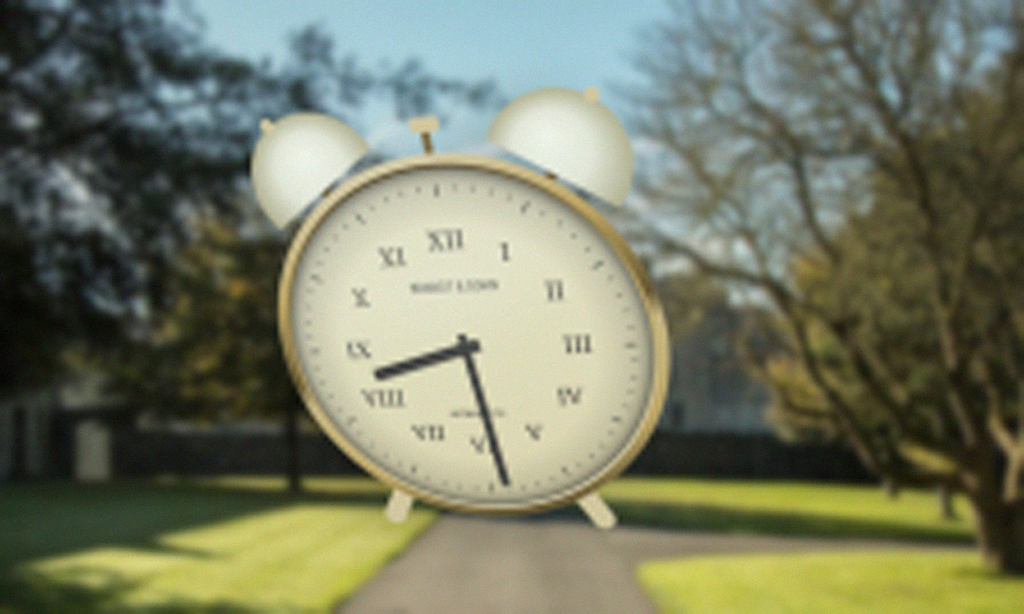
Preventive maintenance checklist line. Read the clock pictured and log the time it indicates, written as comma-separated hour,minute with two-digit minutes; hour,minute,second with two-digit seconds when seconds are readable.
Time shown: 8,29
